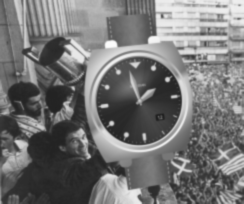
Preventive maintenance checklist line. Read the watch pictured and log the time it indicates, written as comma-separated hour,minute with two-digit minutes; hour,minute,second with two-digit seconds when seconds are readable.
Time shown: 1,58
